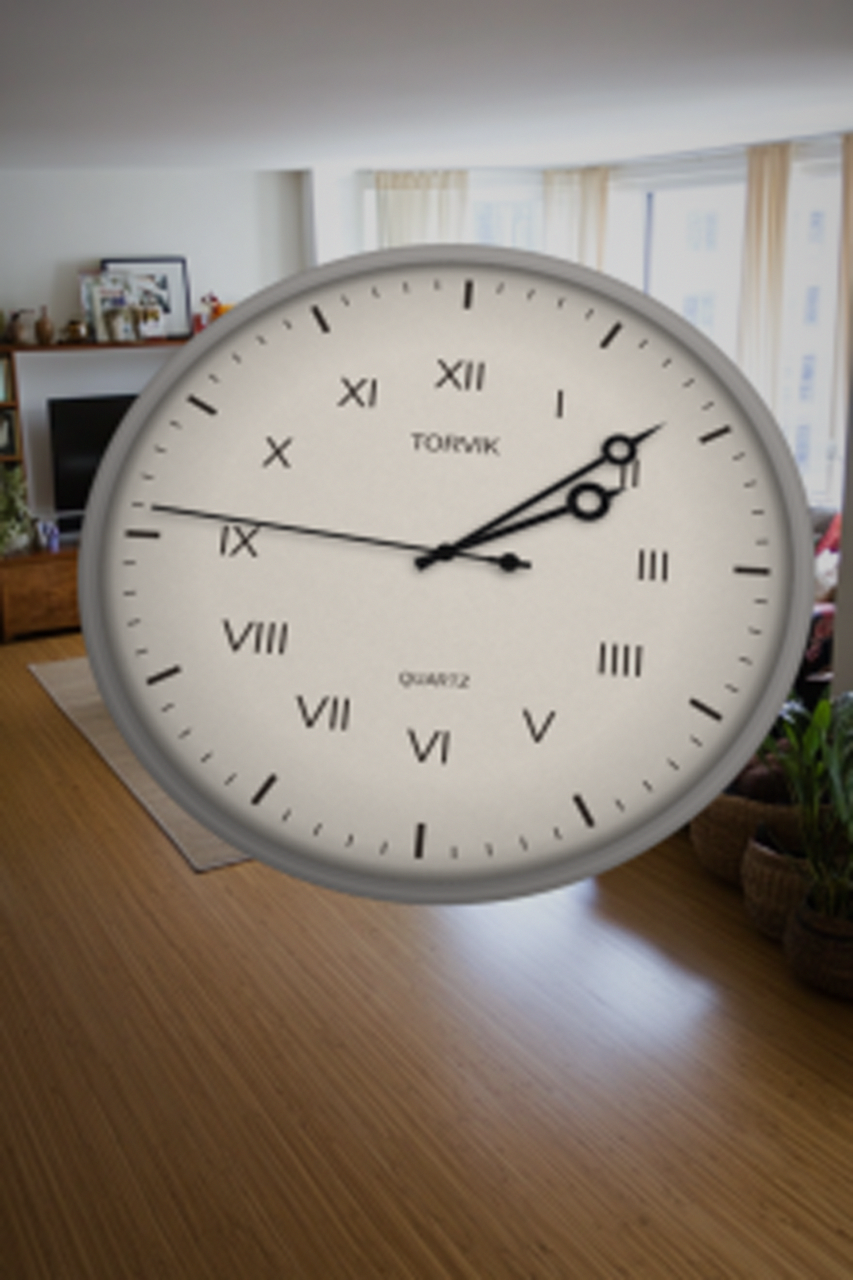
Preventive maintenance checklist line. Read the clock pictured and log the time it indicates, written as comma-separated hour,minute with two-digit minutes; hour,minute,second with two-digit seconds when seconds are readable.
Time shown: 2,08,46
